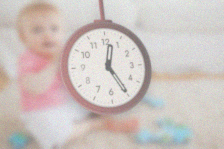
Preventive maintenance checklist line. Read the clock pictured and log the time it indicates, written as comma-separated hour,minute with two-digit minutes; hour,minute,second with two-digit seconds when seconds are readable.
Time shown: 12,25
